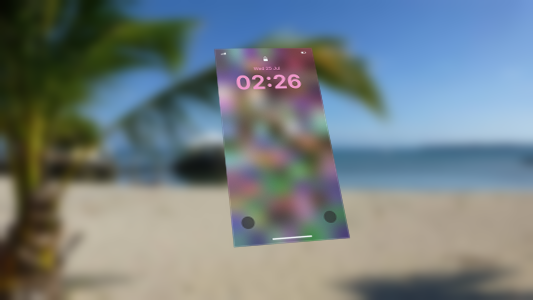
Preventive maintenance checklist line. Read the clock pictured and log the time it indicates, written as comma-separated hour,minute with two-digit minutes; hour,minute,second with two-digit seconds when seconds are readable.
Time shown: 2,26
